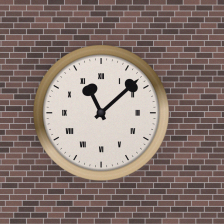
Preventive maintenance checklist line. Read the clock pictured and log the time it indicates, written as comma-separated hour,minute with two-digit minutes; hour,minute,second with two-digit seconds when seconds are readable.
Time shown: 11,08
